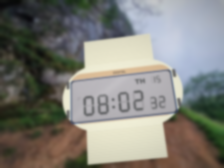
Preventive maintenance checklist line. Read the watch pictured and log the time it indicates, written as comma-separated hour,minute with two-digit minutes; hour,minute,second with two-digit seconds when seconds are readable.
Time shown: 8,02,32
